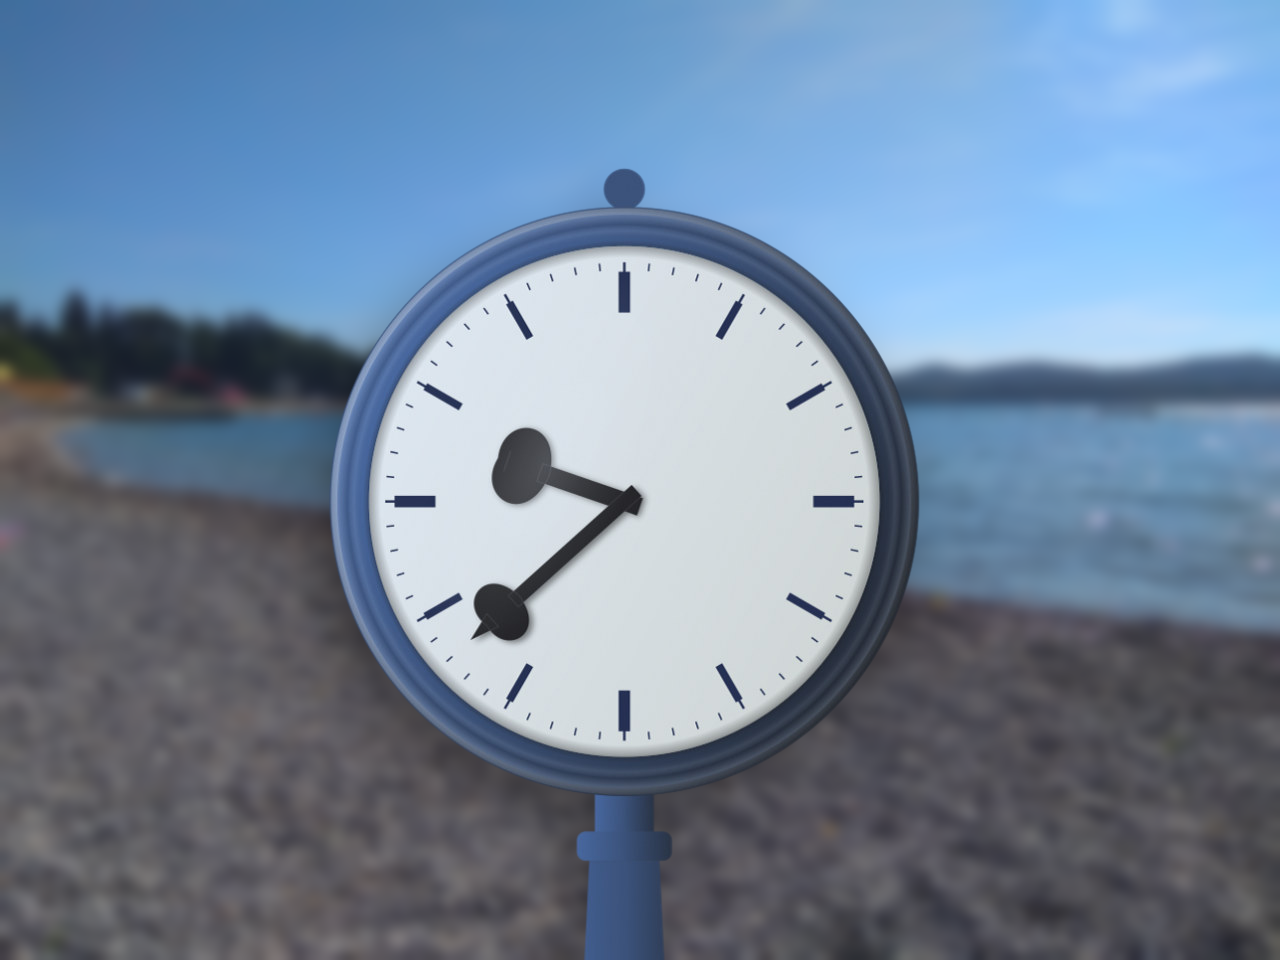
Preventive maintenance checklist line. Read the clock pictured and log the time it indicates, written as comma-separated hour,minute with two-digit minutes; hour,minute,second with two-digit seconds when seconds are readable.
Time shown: 9,38
